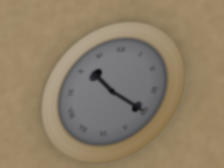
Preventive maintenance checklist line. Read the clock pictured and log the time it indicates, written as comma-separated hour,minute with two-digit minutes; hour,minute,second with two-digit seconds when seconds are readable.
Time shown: 10,20
